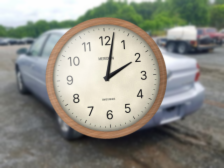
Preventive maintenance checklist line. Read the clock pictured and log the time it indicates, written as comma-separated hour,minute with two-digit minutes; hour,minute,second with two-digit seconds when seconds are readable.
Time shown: 2,02
